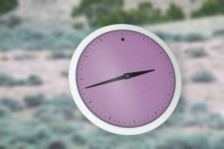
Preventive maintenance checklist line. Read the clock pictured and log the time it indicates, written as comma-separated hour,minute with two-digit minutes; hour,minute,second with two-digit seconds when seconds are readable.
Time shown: 2,43
